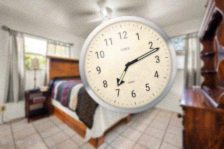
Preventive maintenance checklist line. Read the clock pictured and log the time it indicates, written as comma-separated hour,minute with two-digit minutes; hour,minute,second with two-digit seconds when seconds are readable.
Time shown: 7,12
